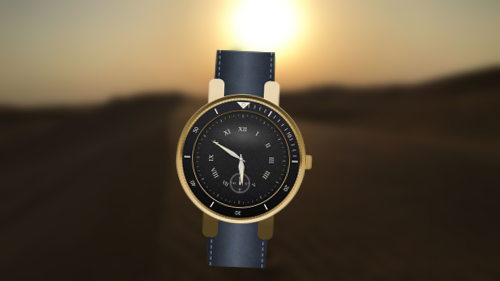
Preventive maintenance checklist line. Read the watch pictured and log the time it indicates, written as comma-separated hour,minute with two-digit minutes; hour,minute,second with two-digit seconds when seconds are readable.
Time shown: 5,50
